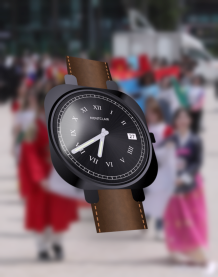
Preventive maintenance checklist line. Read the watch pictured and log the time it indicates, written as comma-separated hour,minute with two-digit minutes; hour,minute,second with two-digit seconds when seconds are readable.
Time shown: 6,40
